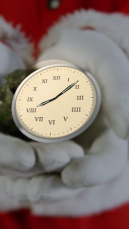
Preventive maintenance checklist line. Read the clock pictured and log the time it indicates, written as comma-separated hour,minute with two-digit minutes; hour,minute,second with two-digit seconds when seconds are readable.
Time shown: 8,08
